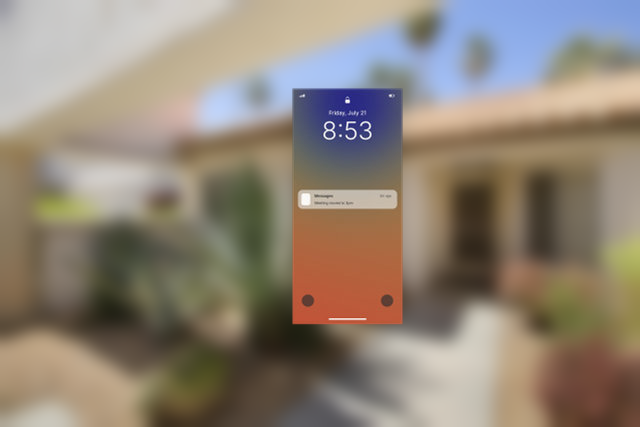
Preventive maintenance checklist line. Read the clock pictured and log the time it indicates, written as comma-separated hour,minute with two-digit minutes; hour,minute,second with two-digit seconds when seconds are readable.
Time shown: 8,53
